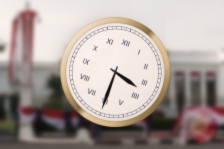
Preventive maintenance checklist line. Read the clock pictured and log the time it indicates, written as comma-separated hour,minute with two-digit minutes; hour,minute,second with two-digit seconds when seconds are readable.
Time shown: 3,30
